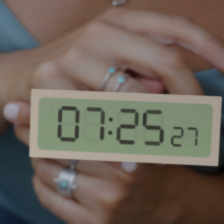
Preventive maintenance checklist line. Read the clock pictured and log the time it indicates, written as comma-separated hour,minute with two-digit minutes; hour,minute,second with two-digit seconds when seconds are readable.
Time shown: 7,25,27
